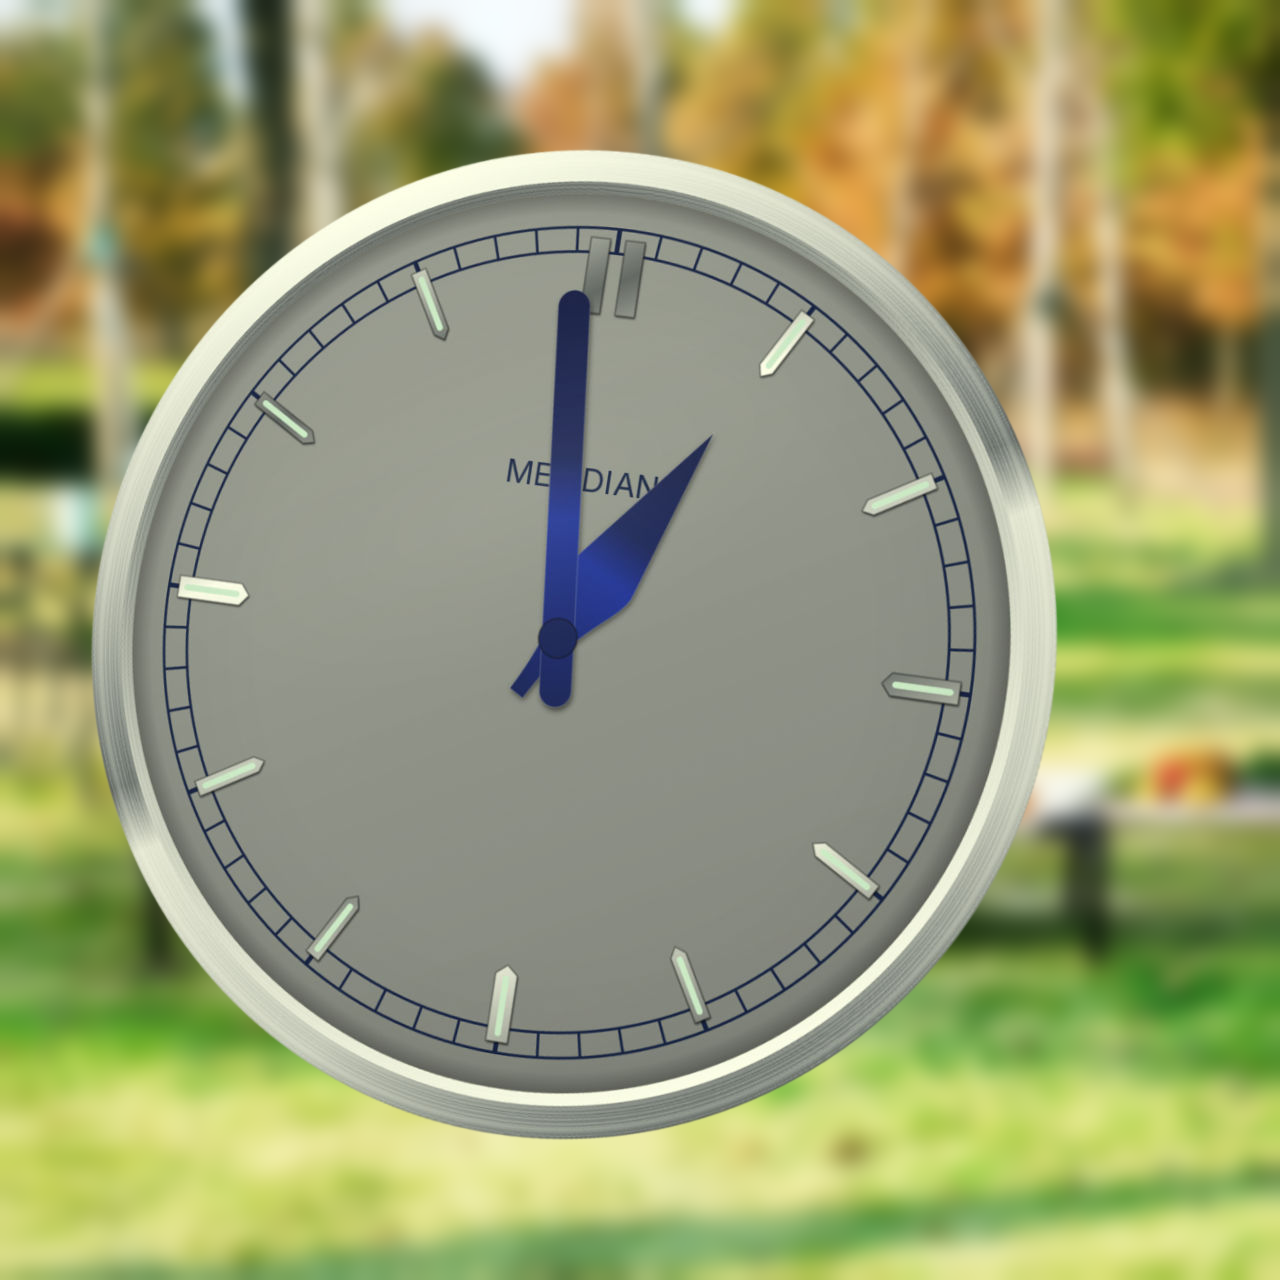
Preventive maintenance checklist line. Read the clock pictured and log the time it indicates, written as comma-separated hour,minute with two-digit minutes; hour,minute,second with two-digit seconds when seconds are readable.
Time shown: 12,59
